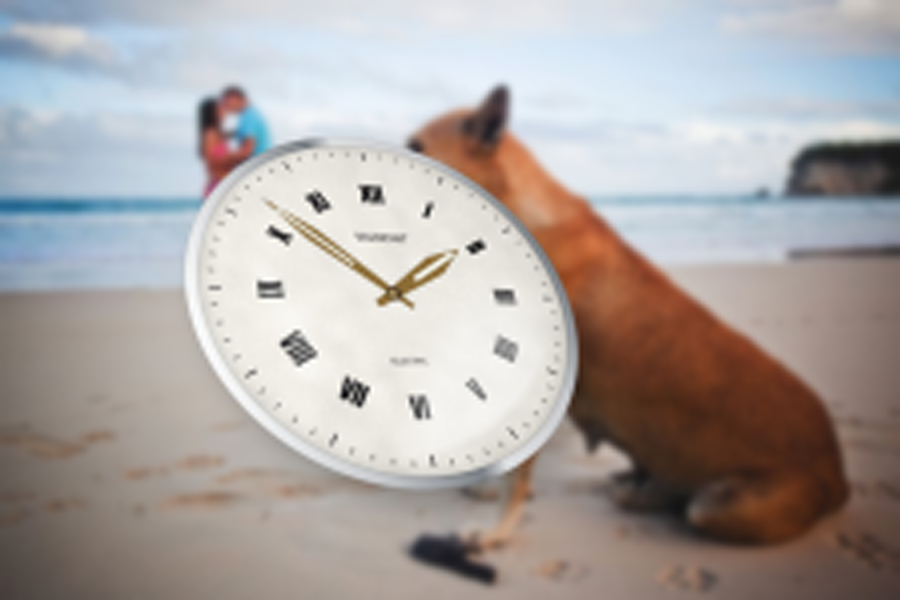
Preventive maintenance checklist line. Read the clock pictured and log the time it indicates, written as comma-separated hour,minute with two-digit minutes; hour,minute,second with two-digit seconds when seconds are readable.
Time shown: 1,52
